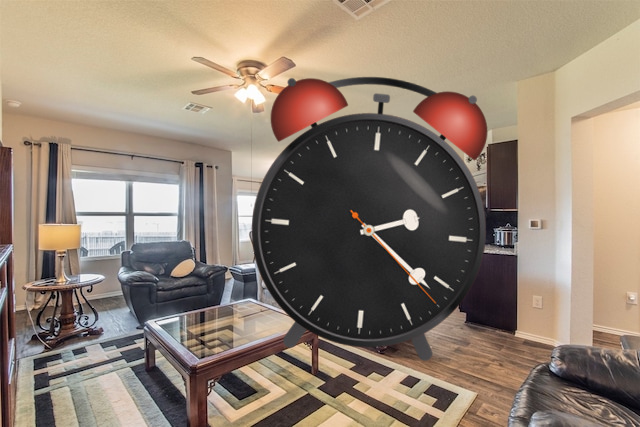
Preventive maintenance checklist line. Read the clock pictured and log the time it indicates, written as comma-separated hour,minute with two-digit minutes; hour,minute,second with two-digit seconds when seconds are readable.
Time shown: 2,21,22
